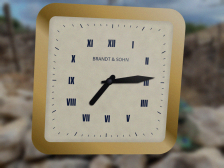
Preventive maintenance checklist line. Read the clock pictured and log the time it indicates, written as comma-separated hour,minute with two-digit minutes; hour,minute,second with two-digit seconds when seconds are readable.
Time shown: 7,14
